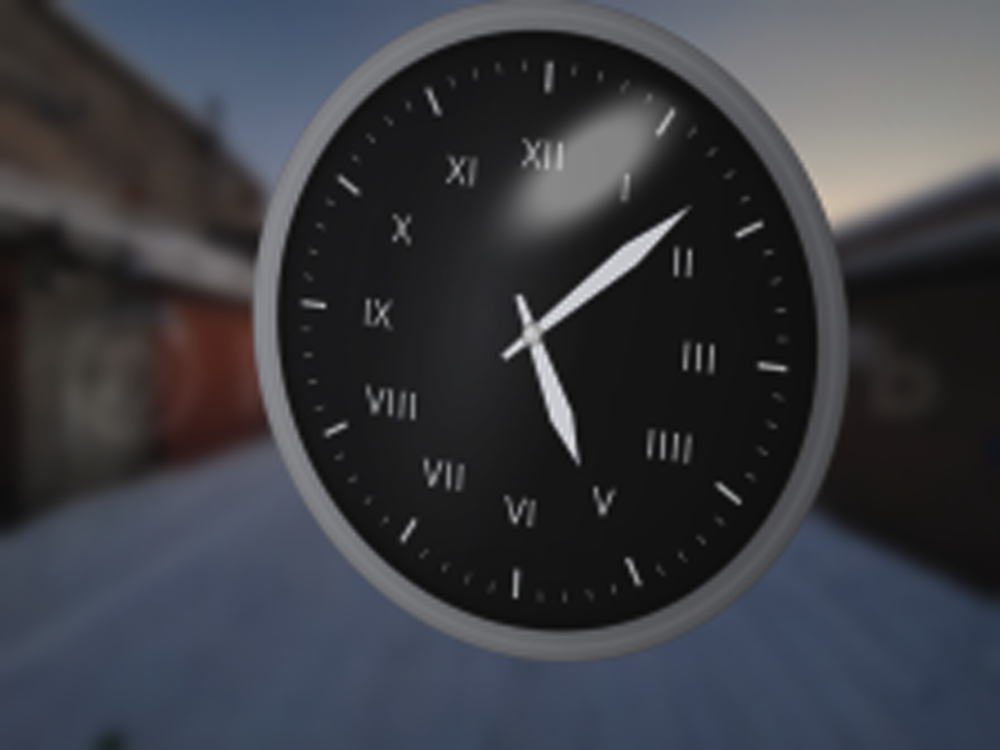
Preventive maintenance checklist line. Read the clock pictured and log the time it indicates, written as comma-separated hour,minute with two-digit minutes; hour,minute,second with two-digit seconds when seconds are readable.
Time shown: 5,08
